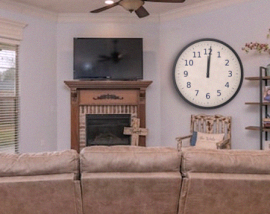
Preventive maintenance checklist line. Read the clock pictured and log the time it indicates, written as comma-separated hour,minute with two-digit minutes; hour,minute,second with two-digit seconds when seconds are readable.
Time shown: 12,01
